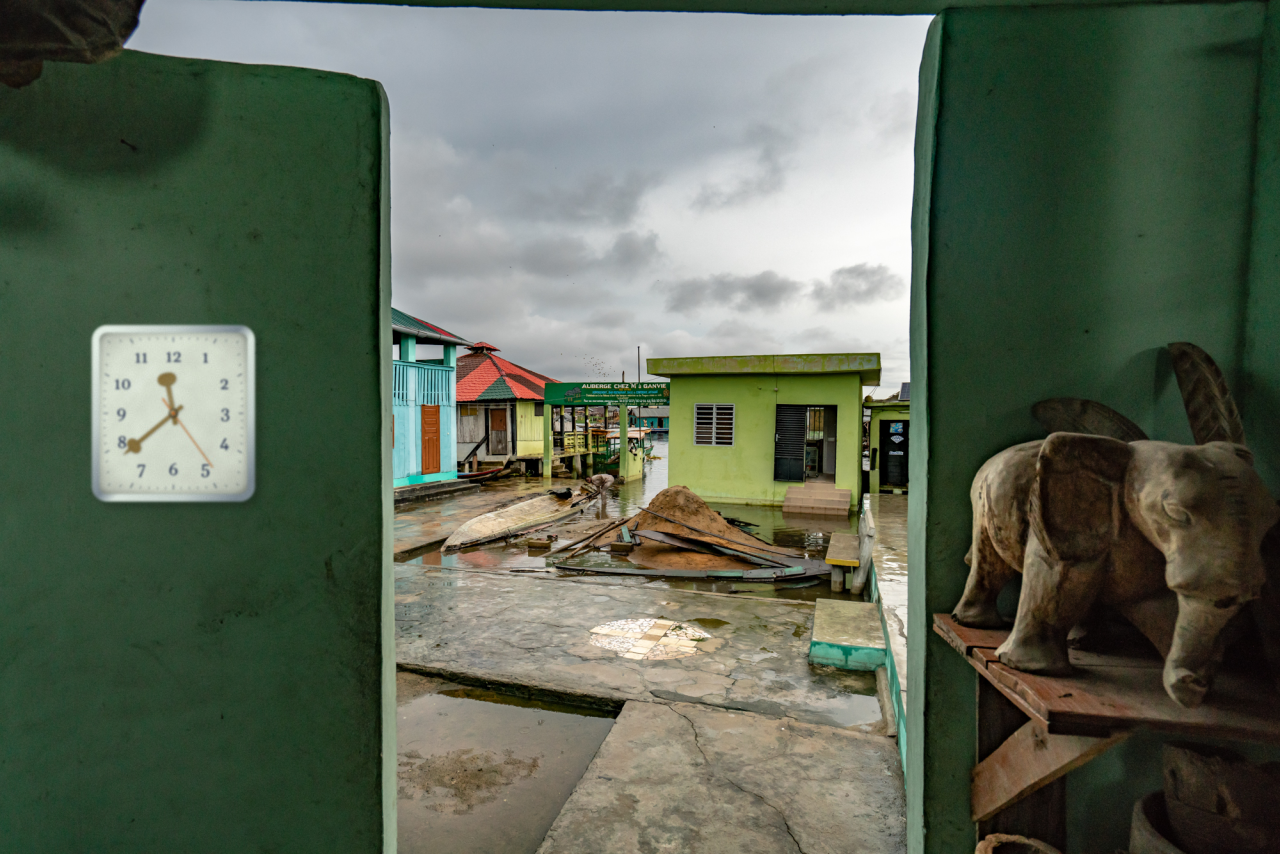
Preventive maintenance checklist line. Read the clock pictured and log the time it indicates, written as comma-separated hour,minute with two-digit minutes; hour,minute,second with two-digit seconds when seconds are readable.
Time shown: 11,38,24
